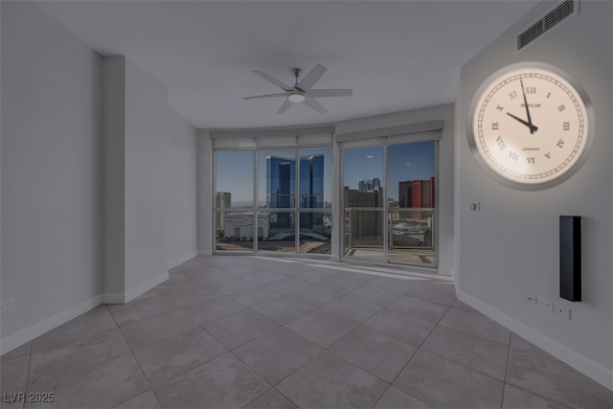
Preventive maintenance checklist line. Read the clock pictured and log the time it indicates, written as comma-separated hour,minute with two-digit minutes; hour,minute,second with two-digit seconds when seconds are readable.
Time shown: 9,58
